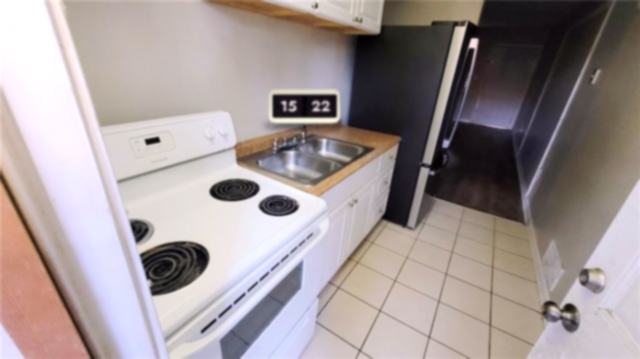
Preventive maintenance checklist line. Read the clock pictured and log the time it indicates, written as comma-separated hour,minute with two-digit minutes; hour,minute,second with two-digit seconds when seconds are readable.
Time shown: 15,22
